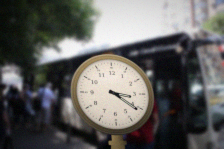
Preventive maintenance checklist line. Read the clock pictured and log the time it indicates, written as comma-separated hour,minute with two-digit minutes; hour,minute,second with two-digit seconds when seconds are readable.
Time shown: 3,21
